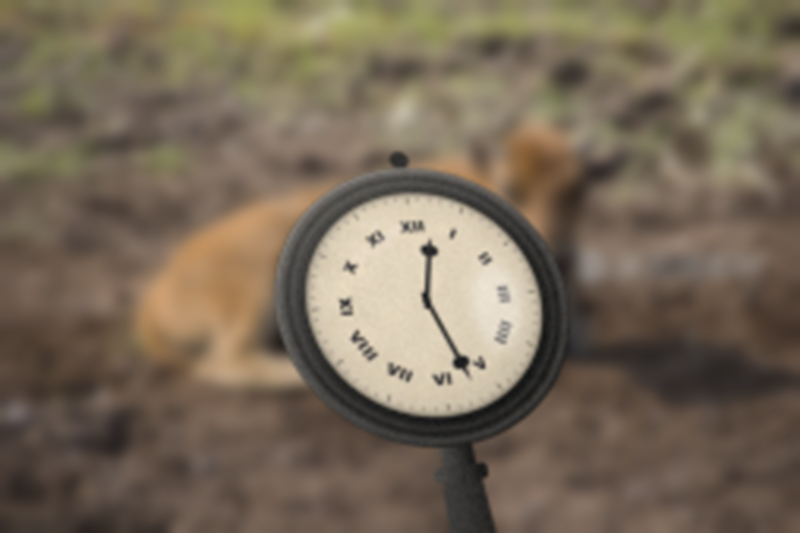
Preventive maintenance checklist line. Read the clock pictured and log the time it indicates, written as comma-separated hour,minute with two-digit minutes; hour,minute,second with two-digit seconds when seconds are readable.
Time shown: 12,27
